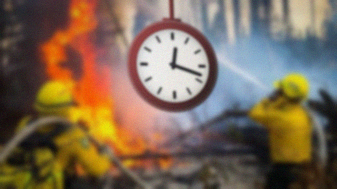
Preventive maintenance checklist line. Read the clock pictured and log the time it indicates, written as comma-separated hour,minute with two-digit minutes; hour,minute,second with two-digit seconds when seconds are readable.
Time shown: 12,18
